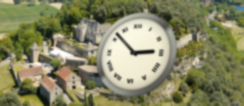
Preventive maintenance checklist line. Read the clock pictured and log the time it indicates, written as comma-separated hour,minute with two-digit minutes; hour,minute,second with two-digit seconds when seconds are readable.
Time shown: 2,52
